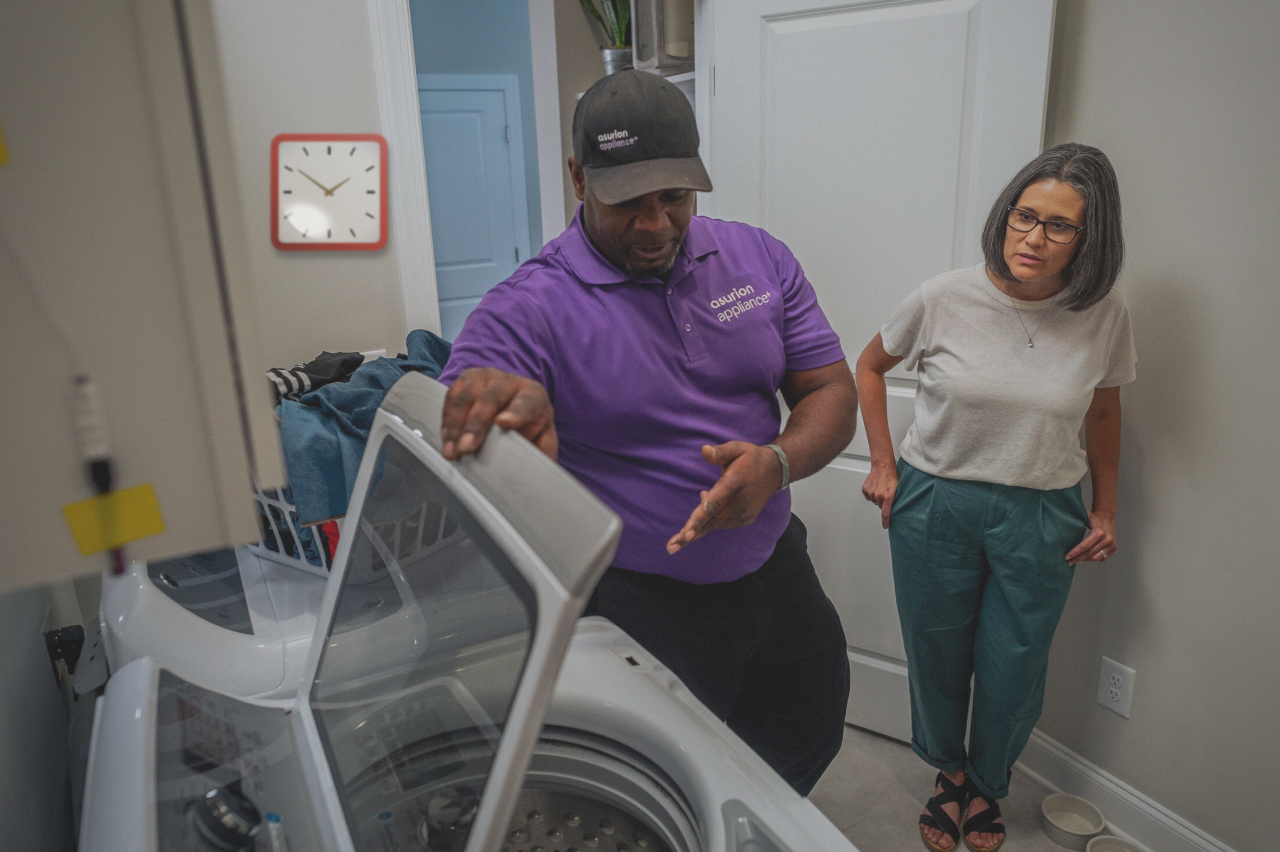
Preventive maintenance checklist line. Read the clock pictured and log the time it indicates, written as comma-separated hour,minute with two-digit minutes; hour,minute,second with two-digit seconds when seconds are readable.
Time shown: 1,51
